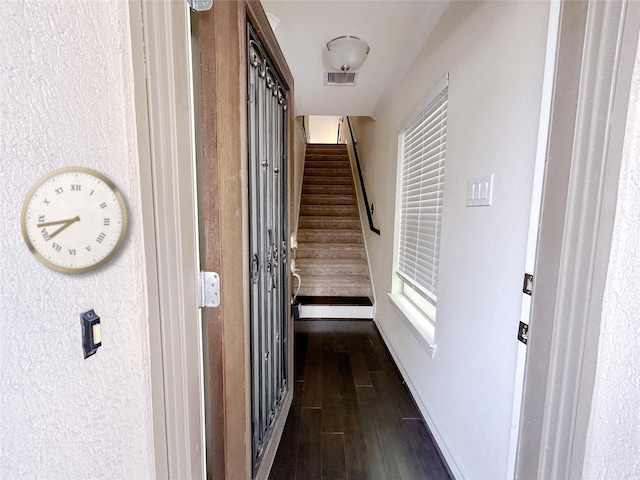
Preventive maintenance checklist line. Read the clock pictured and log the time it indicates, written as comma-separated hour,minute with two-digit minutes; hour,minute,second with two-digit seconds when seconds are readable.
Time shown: 7,43
